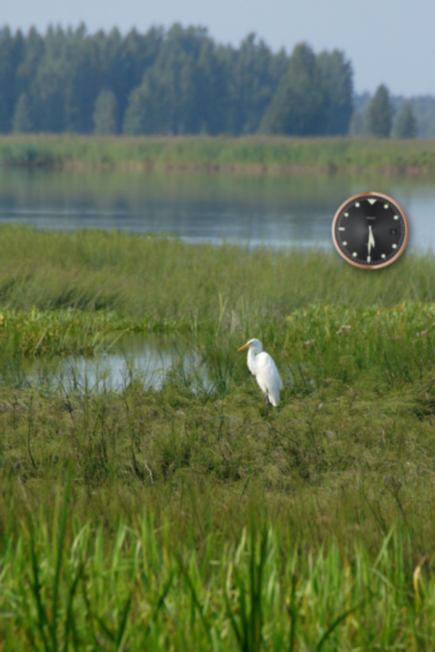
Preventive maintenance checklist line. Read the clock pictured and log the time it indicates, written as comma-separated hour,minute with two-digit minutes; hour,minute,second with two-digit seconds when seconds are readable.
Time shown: 5,30
